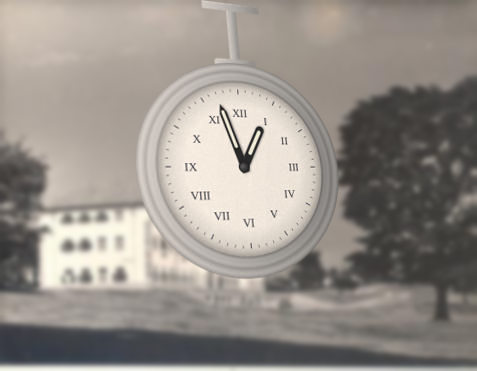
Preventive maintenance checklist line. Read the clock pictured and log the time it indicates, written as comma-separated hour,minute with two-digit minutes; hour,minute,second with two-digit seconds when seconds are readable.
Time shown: 12,57
